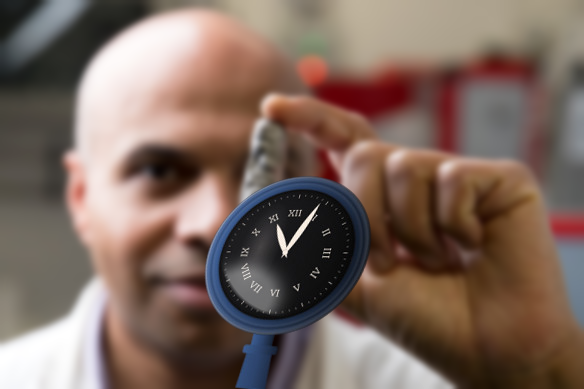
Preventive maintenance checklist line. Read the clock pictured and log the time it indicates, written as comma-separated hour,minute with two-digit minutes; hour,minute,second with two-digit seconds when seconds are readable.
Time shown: 11,04
